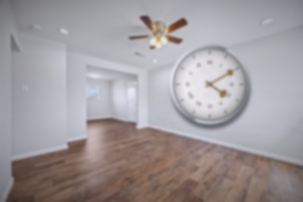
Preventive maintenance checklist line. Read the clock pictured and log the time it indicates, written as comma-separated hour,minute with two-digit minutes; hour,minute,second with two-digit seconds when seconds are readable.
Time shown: 4,10
